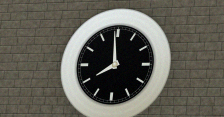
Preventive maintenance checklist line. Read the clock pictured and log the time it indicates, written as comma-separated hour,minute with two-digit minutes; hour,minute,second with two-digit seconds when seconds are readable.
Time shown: 7,59
